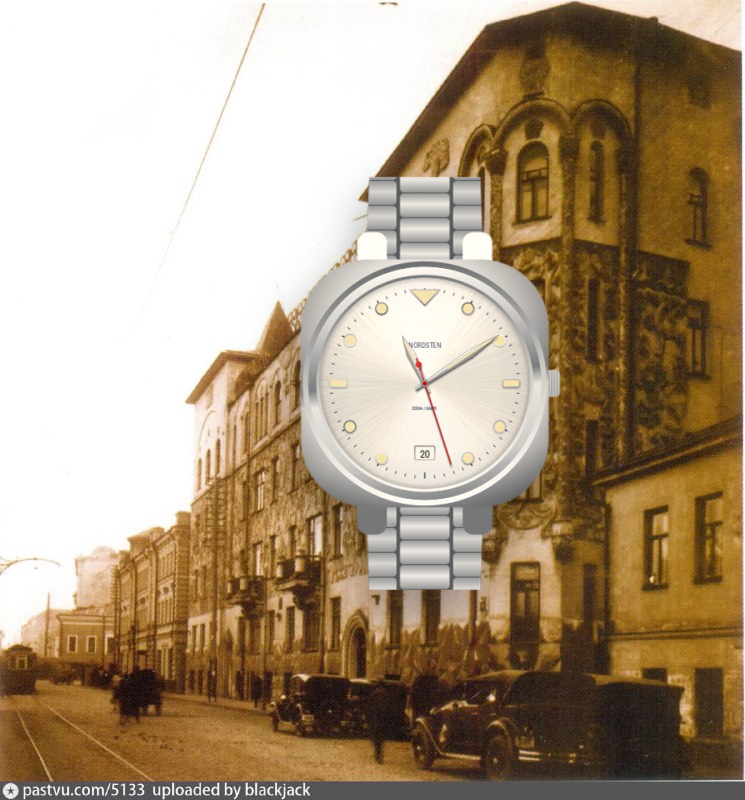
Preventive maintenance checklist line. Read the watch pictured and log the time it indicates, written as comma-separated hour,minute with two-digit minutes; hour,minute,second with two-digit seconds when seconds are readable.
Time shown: 11,09,27
